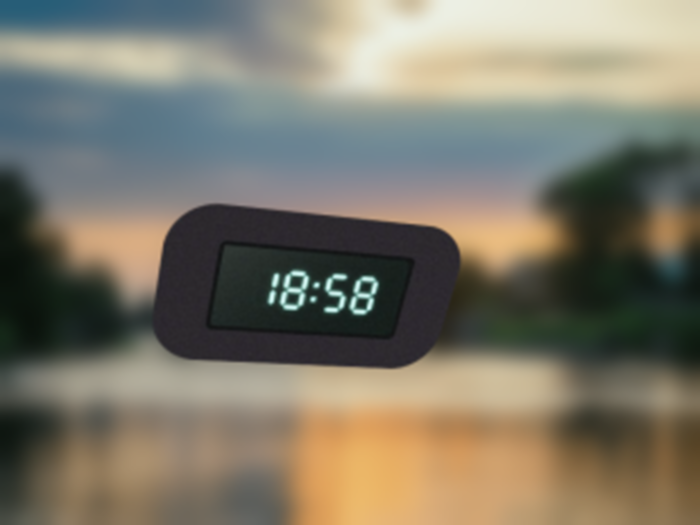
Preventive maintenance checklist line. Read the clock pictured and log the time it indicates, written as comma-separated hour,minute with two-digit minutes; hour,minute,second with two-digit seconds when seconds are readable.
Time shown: 18,58
